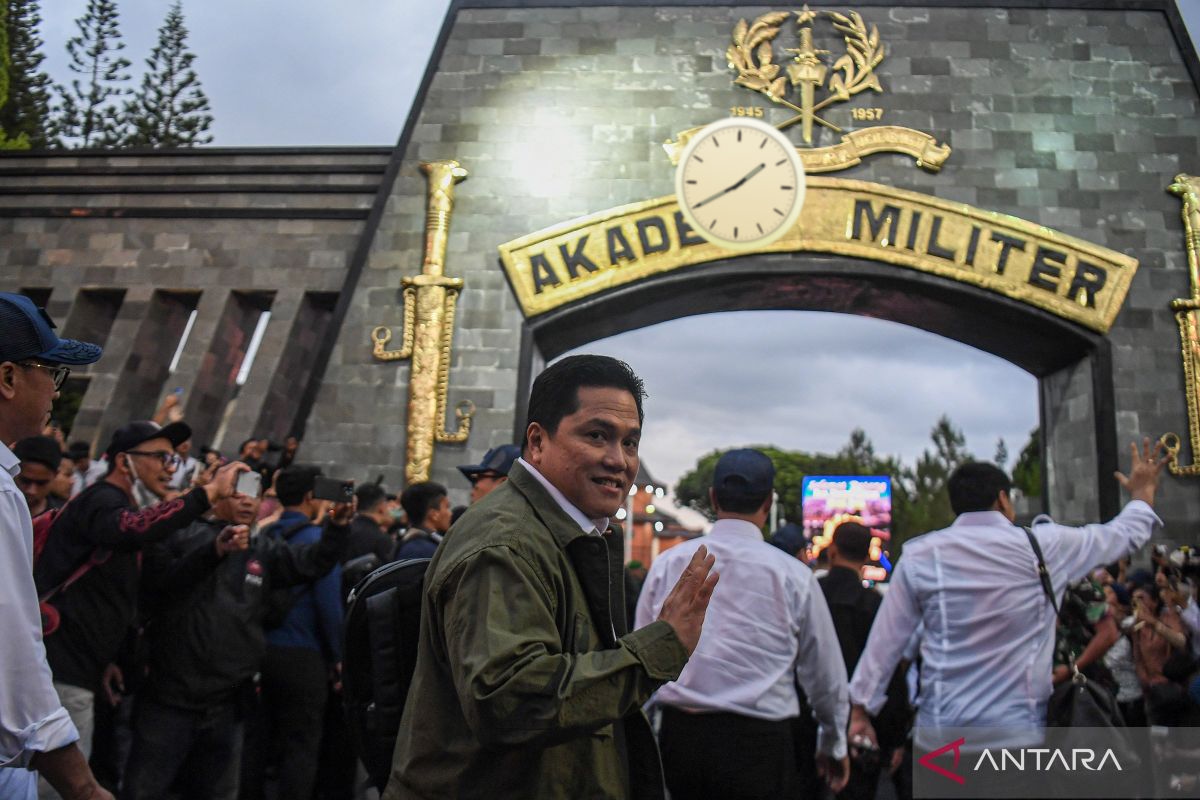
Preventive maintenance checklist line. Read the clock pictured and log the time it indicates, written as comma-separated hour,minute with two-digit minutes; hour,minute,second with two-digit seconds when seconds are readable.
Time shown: 1,40
